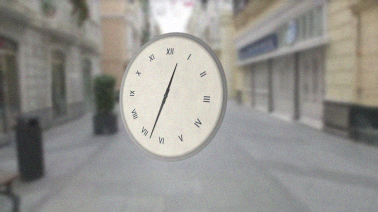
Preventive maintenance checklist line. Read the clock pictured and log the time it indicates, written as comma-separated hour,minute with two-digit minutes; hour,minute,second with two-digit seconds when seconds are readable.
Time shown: 12,33
